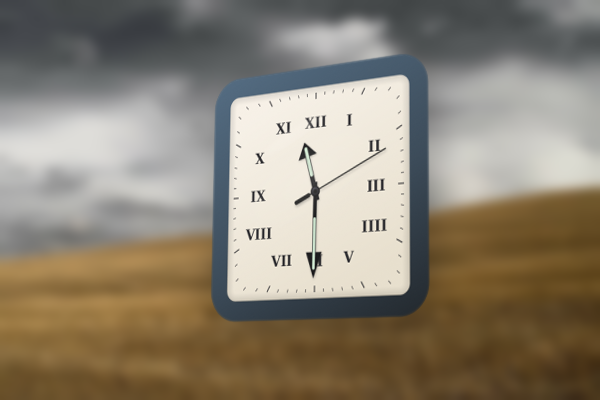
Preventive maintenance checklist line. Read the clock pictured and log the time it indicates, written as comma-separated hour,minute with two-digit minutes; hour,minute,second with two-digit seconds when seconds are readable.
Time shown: 11,30,11
